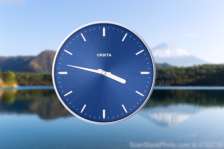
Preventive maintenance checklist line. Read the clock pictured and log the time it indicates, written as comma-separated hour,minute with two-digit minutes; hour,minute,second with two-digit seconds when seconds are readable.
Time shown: 3,47
